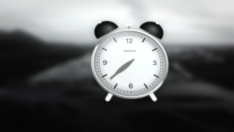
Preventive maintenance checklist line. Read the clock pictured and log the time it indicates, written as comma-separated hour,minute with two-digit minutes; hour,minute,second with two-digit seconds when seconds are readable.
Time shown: 7,38
